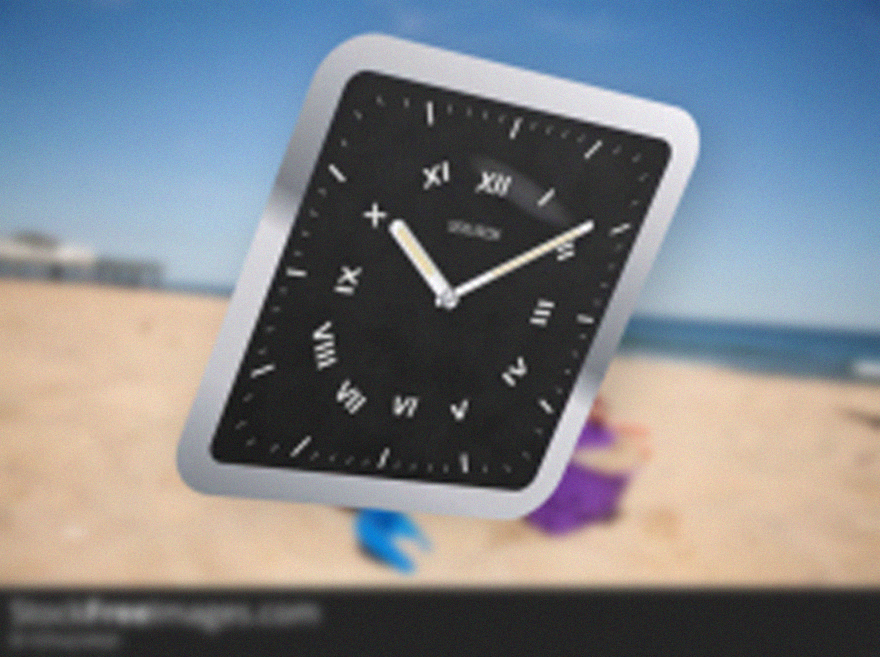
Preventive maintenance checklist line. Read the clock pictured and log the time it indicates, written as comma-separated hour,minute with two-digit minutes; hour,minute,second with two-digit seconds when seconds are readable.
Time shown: 10,09
